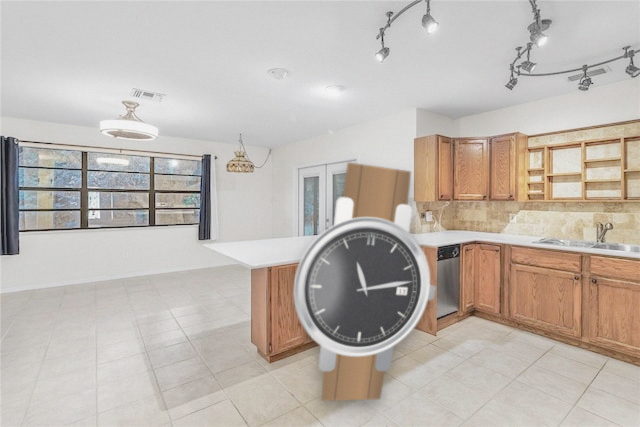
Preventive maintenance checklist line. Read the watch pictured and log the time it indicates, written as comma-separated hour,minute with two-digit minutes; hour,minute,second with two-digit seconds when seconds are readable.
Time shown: 11,13
